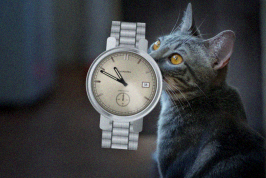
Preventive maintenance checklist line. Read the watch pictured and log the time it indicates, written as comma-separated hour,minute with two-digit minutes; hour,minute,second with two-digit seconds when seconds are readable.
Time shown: 10,49
